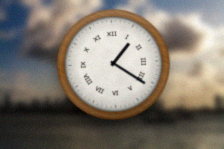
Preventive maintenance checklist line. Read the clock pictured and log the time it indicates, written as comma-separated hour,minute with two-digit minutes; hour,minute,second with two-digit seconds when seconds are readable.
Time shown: 1,21
